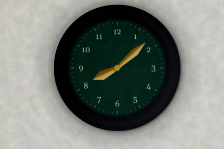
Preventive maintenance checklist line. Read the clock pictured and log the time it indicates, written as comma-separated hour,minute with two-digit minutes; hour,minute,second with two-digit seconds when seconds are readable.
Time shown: 8,08
